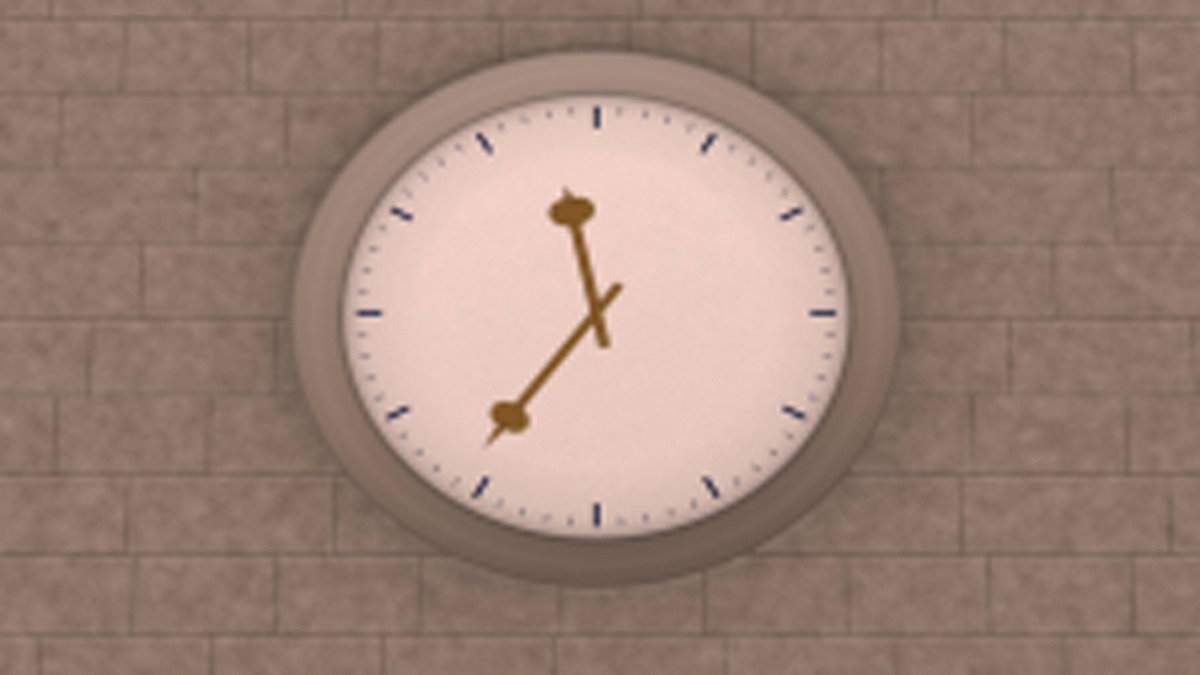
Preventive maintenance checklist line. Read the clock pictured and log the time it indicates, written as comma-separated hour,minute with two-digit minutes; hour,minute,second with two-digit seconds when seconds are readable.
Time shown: 11,36
